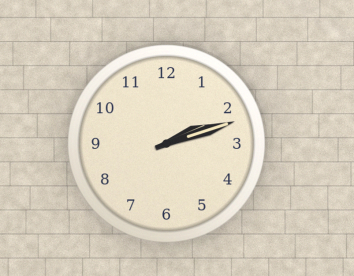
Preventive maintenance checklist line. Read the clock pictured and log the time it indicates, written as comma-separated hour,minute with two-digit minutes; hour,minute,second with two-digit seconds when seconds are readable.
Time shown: 2,12
